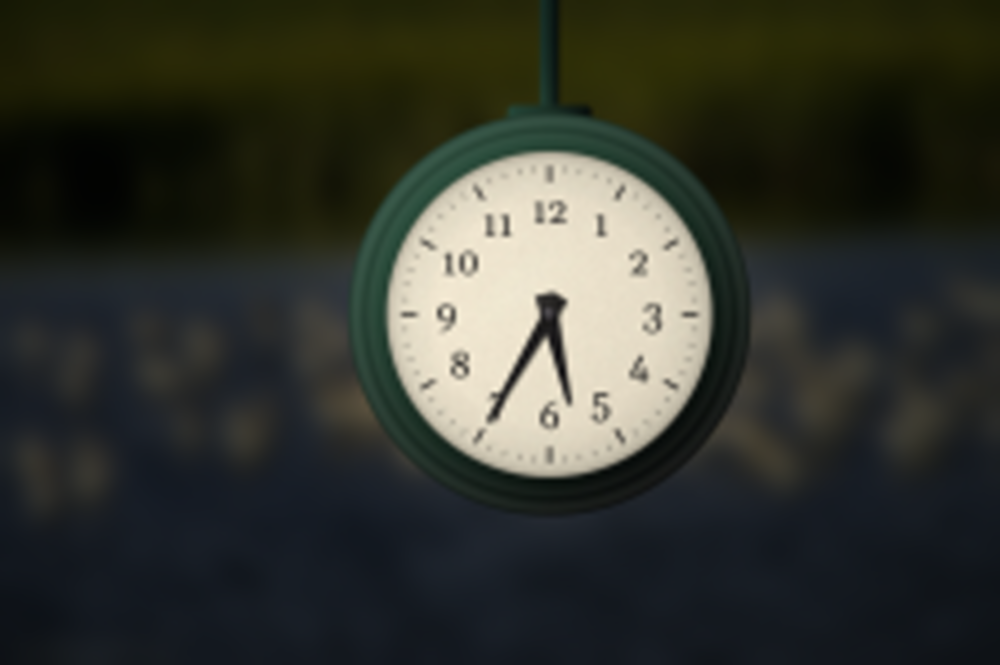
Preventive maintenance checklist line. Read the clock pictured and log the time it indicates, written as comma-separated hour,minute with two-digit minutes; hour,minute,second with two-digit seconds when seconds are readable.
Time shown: 5,35
